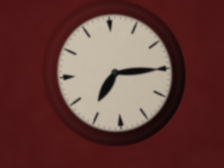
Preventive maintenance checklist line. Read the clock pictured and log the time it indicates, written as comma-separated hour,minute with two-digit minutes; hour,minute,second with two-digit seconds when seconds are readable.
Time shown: 7,15
